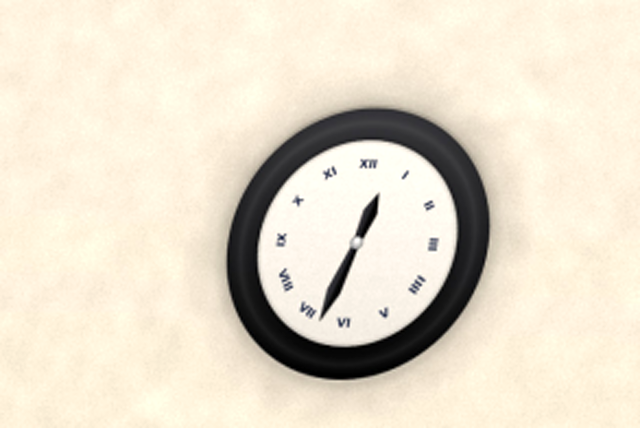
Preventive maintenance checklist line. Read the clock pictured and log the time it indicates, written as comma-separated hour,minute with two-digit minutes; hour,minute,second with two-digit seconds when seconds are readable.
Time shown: 12,33
